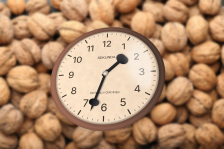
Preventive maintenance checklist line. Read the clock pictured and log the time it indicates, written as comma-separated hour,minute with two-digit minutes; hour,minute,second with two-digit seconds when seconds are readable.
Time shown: 1,33
